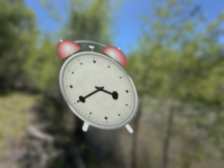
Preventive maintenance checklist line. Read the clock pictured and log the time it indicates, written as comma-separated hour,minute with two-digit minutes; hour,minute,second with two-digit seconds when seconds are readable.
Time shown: 3,40
